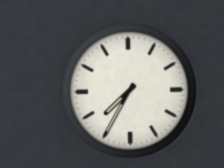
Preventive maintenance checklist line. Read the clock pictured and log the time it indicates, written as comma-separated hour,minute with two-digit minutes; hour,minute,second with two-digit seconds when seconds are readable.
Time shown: 7,35
